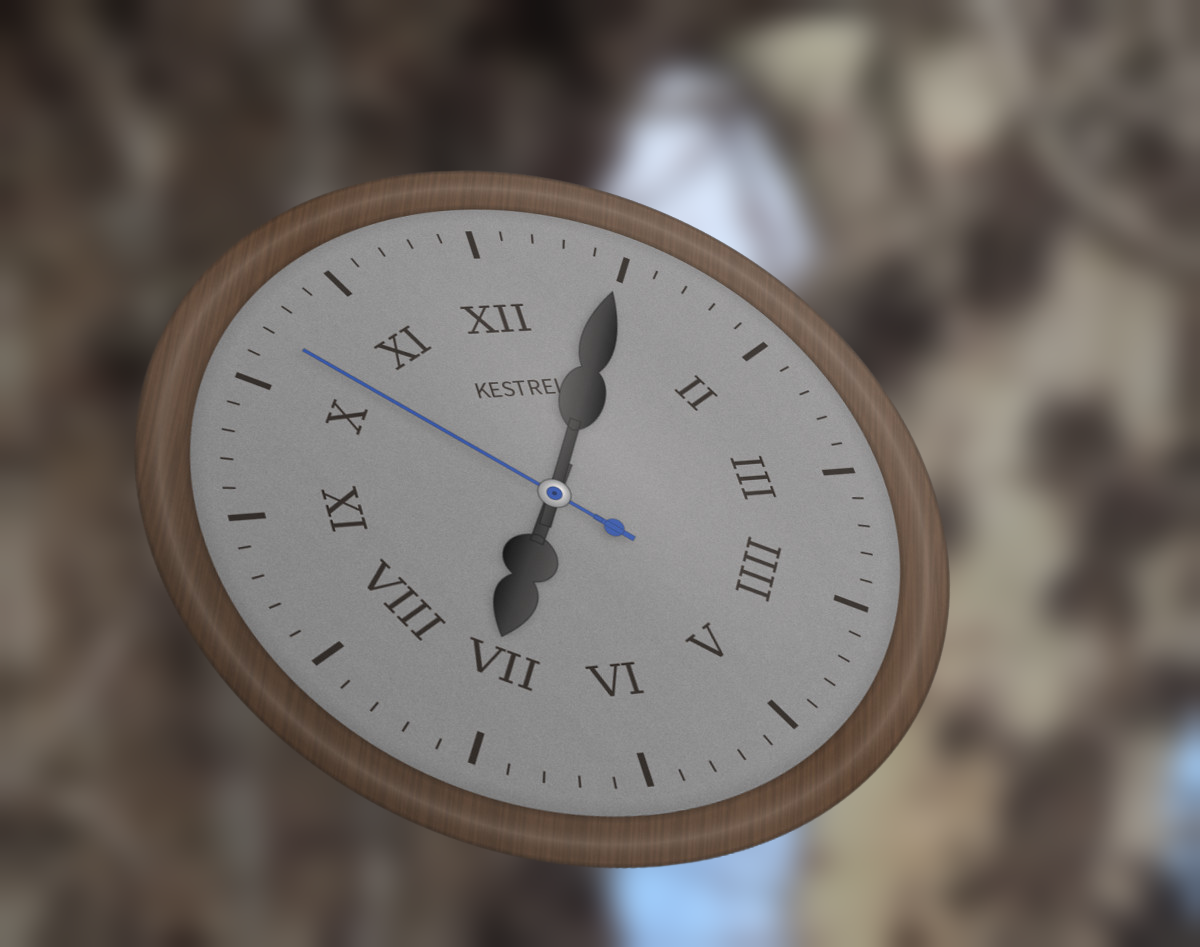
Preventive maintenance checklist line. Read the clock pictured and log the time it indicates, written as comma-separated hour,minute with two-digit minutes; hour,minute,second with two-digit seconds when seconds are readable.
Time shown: 7,04,52
